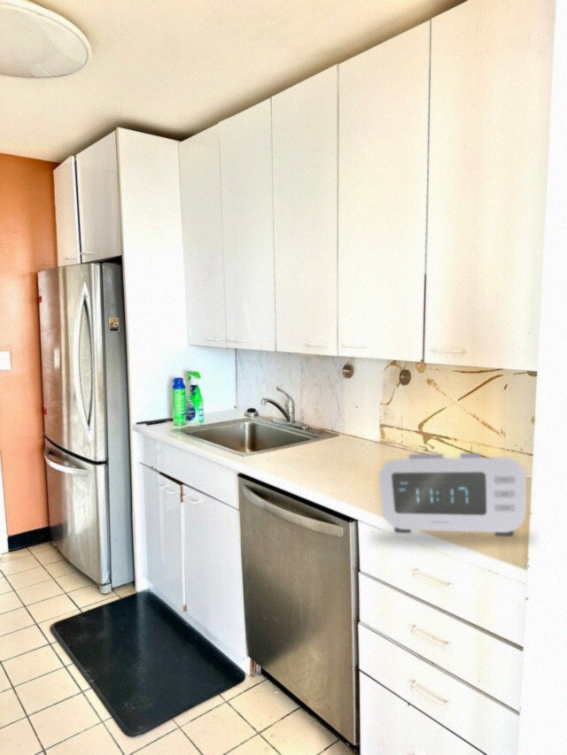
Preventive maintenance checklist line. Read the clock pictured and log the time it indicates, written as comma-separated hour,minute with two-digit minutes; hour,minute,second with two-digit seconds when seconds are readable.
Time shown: 11,17
